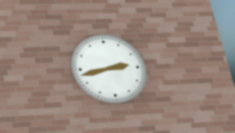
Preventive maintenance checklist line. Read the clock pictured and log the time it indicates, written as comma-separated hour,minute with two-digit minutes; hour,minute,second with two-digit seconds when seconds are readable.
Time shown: 2,43
